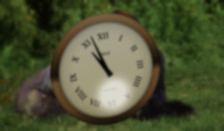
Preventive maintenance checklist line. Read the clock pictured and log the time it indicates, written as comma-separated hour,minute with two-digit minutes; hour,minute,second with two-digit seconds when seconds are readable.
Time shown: 10,57
